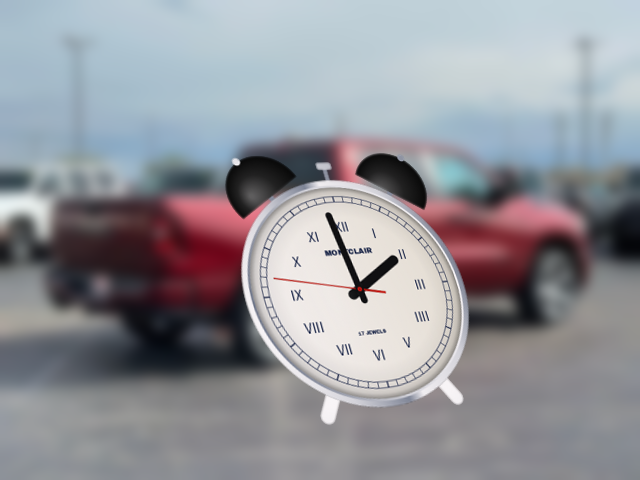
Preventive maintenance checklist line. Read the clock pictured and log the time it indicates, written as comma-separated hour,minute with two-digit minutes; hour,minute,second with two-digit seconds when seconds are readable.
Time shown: 1,58,47
